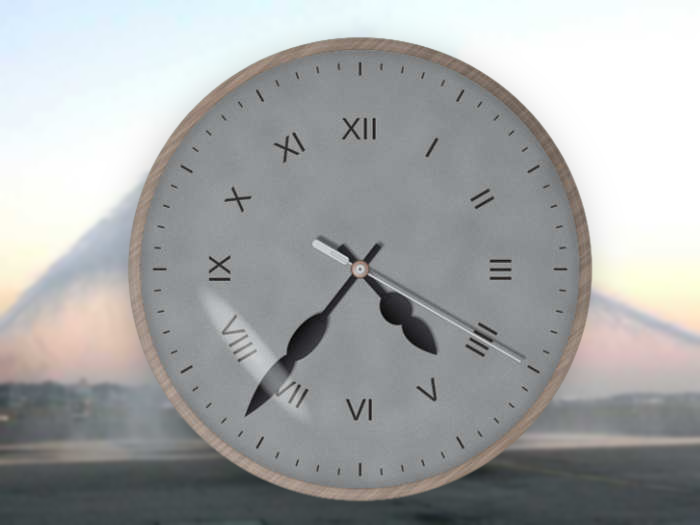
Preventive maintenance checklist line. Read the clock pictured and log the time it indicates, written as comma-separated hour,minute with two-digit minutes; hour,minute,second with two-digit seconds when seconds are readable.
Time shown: 4,36,20
